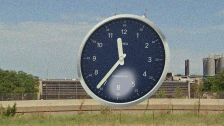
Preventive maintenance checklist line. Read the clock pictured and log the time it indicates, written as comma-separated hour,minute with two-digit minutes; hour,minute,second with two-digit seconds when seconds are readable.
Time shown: 11,36
